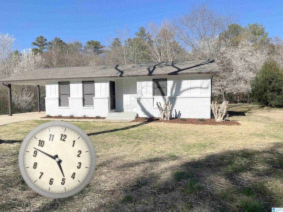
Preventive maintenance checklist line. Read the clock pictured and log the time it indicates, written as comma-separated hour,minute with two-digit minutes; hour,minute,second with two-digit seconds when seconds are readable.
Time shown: 4,47
